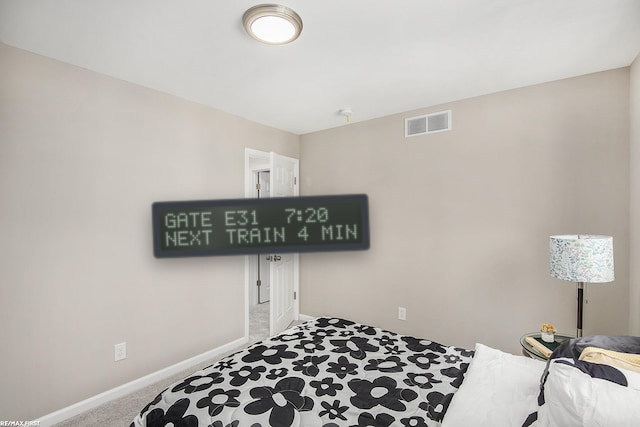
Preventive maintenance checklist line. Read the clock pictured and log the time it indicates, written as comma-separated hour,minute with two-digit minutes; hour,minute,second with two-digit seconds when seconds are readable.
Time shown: 7,20
